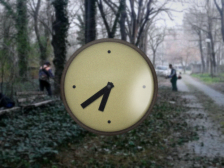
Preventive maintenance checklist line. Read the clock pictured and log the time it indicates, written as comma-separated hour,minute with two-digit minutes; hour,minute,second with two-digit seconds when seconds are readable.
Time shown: 6,39
